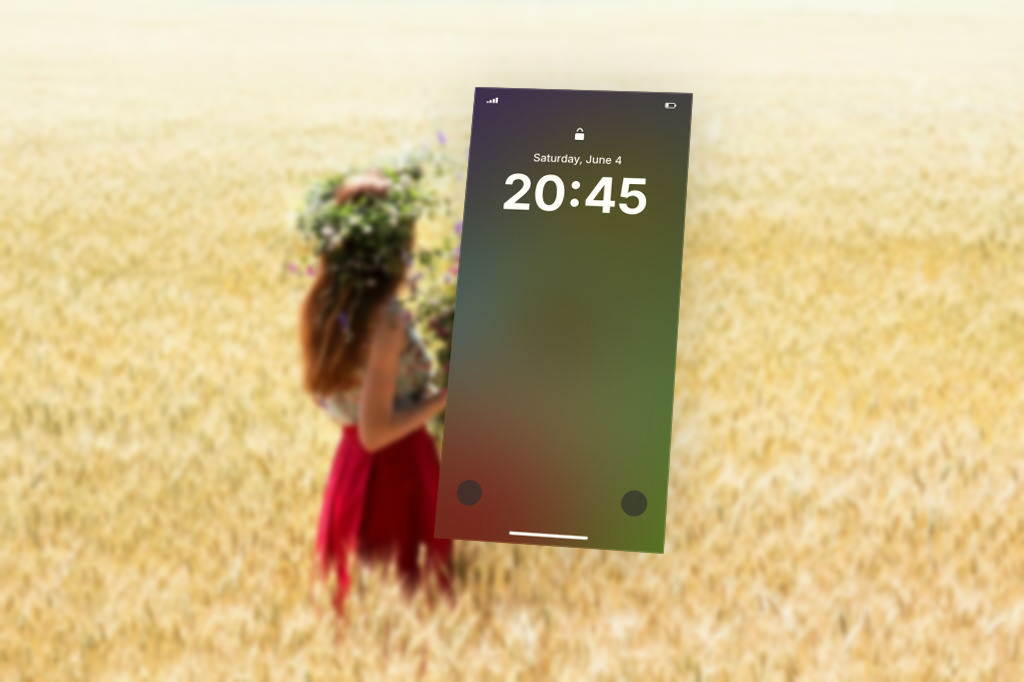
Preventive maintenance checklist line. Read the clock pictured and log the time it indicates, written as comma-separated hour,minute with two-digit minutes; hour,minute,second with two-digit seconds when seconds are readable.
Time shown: 20,45
